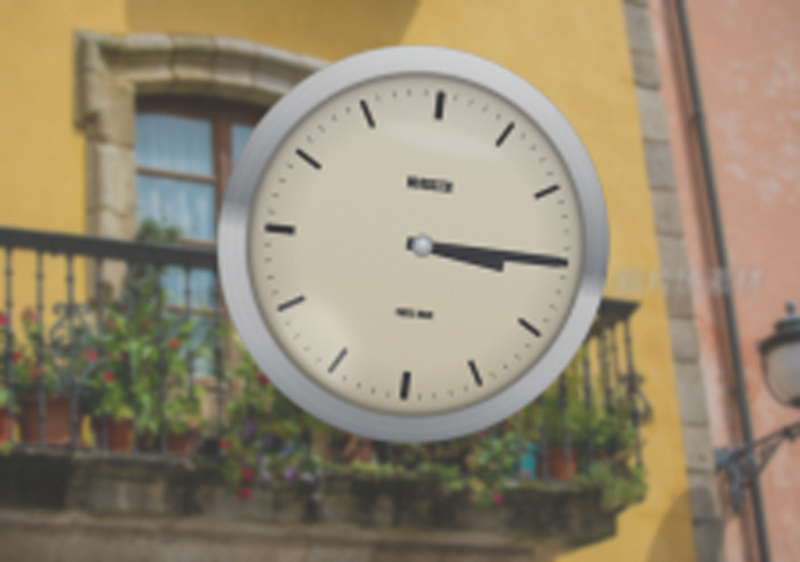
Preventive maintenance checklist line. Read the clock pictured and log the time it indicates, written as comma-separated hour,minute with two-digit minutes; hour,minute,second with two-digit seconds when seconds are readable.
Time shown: 3,15
